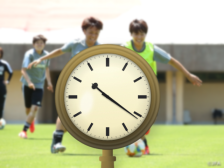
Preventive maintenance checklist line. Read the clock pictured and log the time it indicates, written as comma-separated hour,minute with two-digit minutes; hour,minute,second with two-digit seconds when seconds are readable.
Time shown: 10,21
